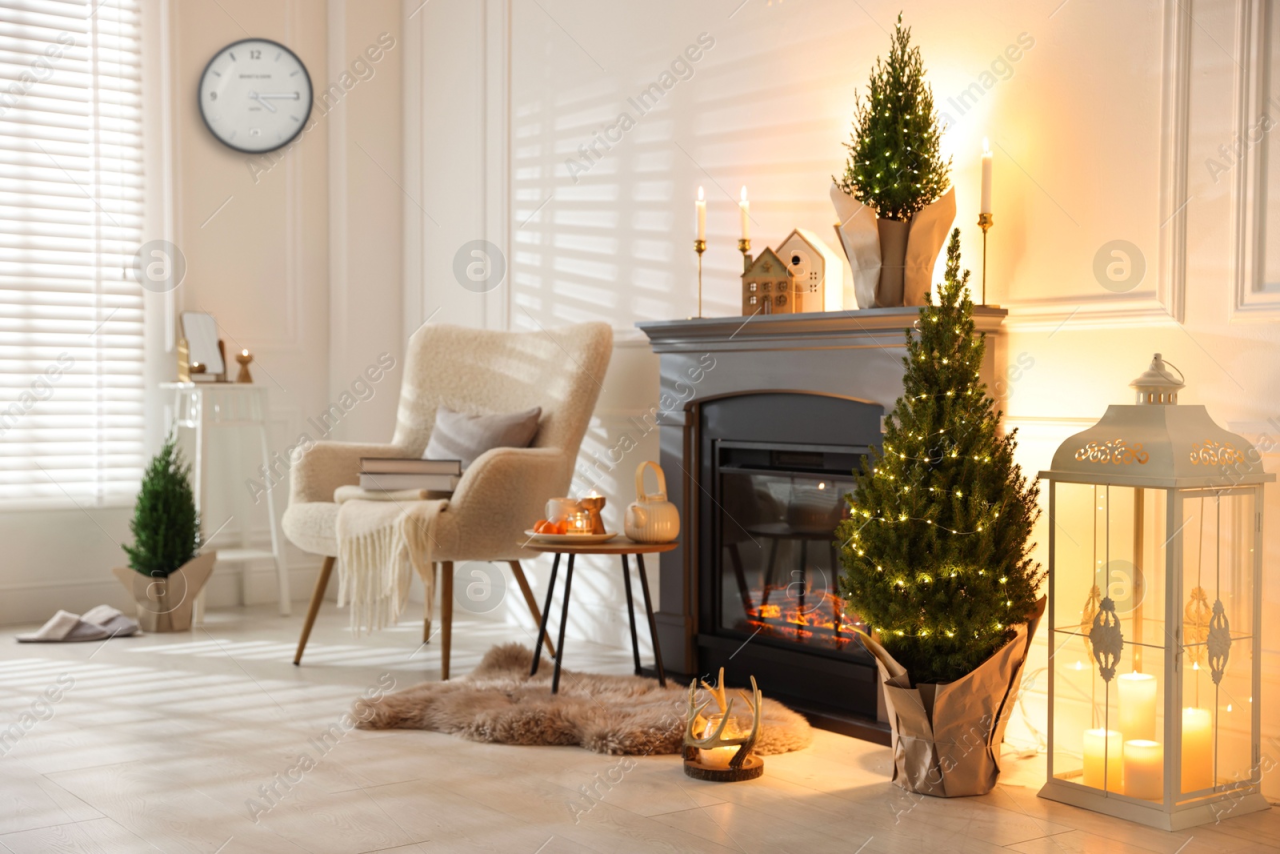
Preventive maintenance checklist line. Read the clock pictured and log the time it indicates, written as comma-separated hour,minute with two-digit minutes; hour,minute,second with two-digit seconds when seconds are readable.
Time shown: 4,15
